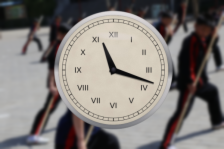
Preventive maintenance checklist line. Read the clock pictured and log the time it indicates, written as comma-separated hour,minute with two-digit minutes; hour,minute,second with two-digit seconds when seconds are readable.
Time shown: 11,18
